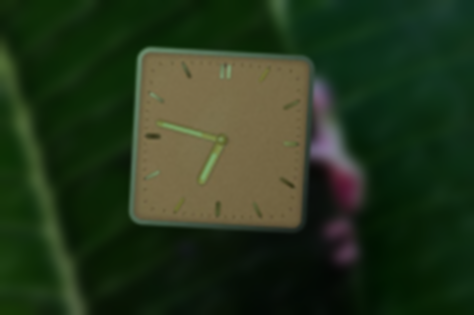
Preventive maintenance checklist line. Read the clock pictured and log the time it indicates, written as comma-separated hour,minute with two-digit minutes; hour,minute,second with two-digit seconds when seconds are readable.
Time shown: 6,47
